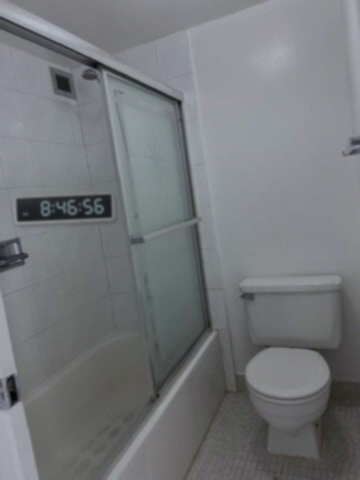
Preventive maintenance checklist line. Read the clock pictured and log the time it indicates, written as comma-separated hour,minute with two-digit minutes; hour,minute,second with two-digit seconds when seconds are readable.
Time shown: 8,46,56
